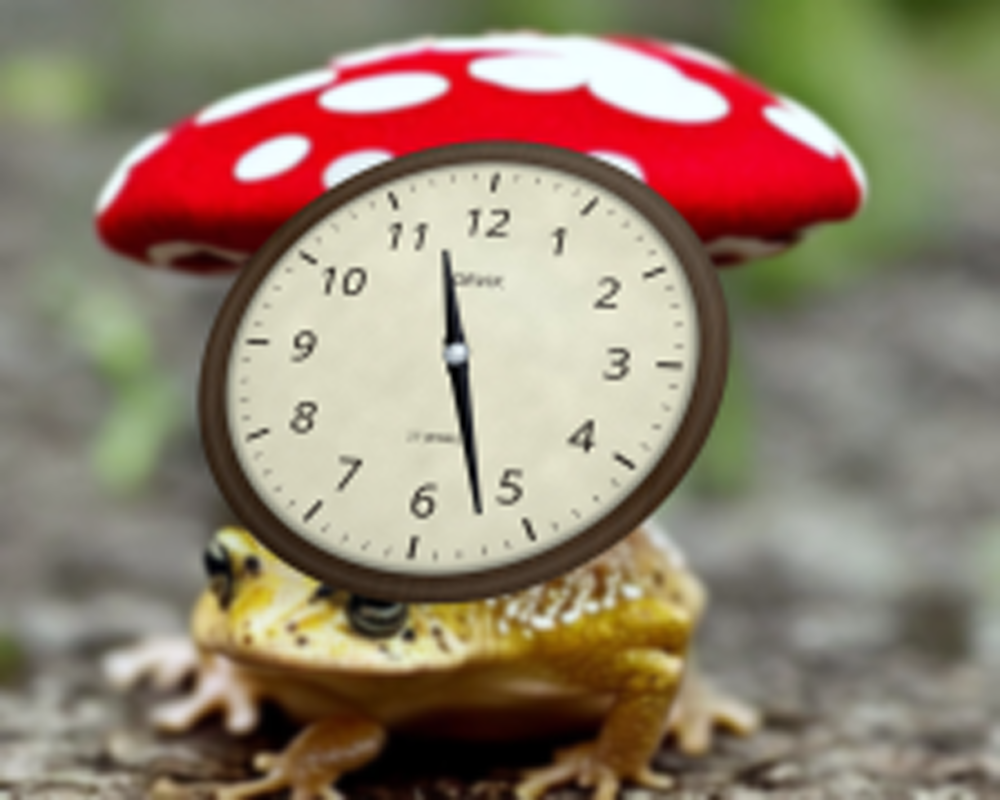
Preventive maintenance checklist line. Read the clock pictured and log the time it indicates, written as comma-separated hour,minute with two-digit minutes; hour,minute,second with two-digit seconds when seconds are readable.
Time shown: 11,27
